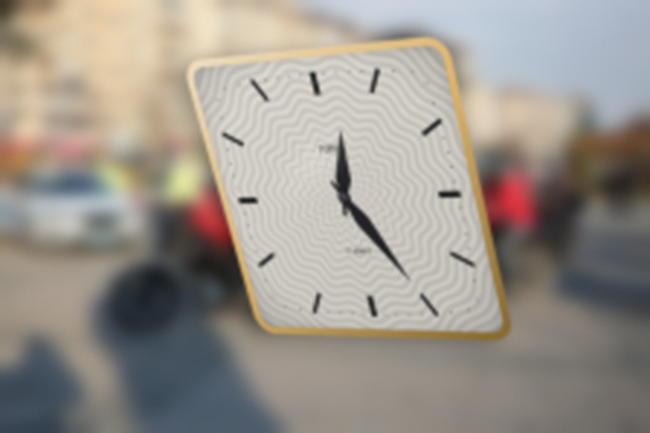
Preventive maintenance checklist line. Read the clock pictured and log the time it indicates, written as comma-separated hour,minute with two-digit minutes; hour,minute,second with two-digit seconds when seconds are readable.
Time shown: 12,25
